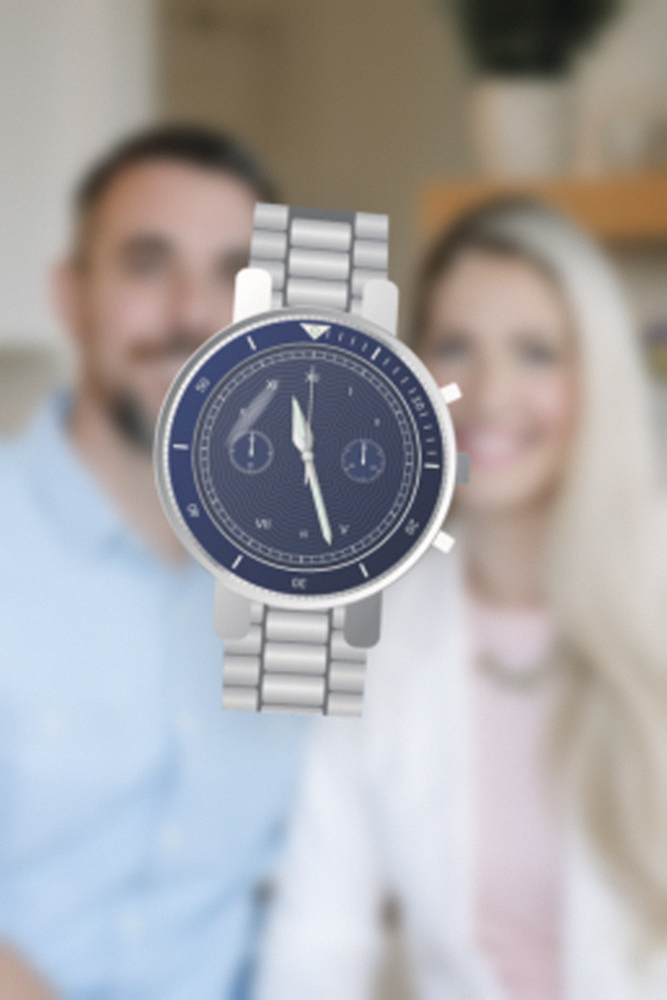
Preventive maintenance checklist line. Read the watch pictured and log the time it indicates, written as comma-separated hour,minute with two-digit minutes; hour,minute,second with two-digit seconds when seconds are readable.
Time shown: 11,27
